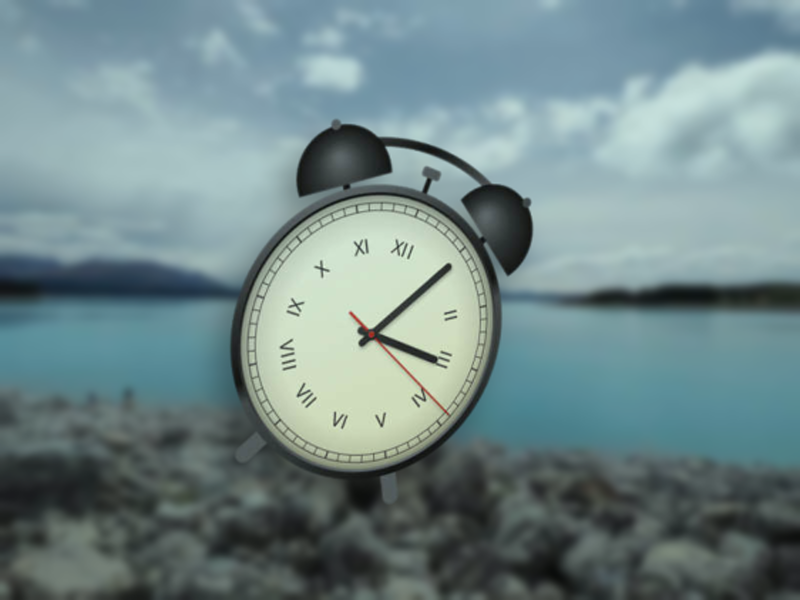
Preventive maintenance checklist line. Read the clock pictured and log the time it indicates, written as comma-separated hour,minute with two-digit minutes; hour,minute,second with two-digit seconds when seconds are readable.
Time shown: 3,05,19
